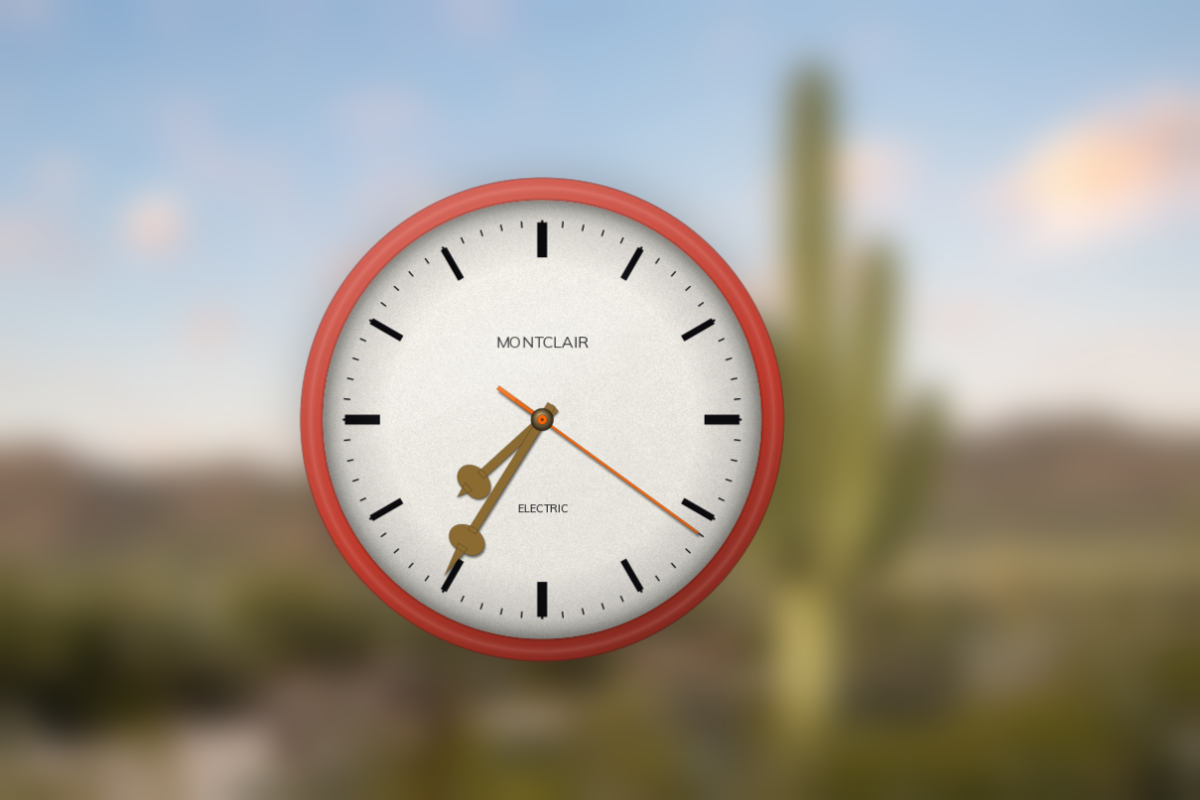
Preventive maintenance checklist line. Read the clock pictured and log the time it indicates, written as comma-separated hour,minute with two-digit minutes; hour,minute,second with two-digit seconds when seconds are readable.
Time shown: 7,35,21
